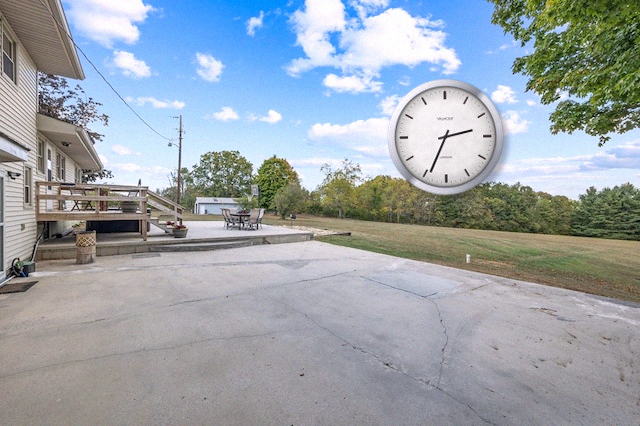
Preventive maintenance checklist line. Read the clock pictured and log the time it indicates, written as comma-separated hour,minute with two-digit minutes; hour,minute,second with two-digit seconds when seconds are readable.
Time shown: 2,34
